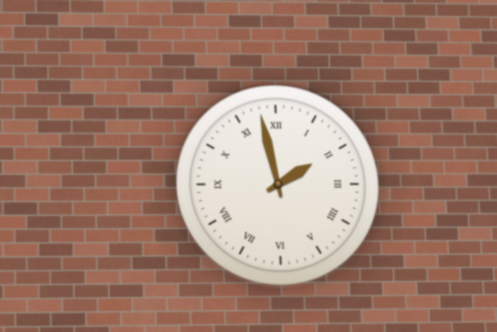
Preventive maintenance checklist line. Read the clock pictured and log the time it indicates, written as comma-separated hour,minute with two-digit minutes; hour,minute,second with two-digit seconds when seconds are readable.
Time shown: 1,58
